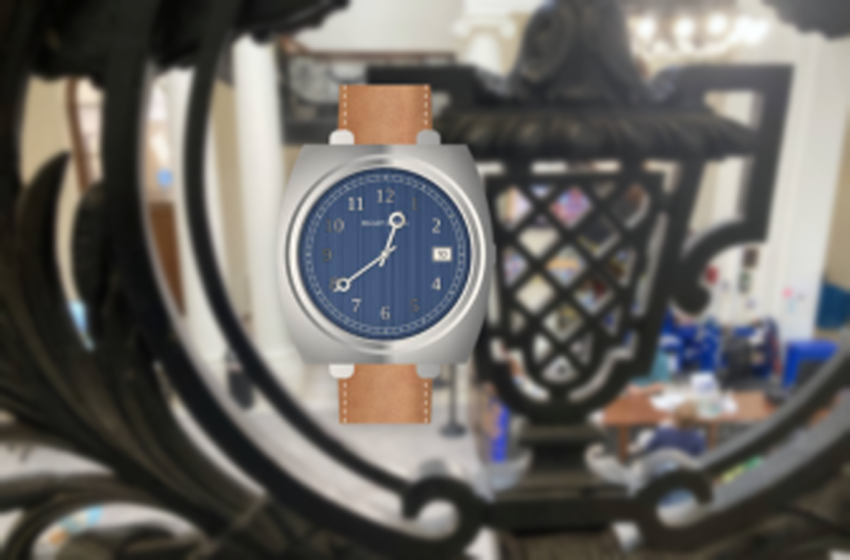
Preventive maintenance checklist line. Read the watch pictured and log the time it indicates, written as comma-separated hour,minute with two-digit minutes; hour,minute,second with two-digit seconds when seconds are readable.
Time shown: 12,39
